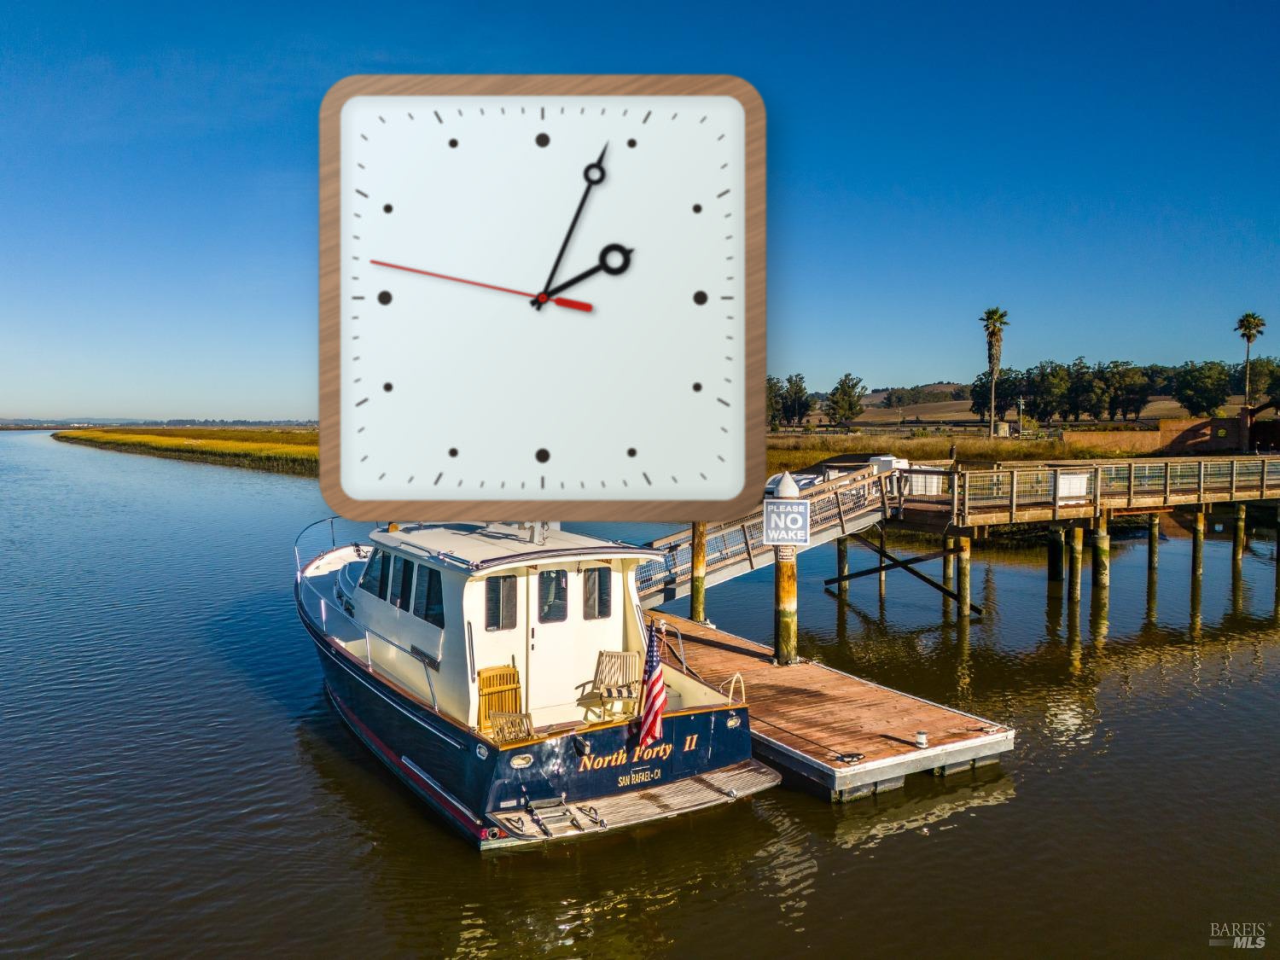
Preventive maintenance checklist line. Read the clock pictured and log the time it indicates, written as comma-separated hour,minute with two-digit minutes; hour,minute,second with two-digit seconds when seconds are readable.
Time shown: 2,03,47
